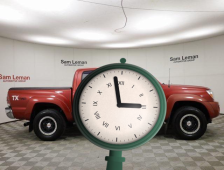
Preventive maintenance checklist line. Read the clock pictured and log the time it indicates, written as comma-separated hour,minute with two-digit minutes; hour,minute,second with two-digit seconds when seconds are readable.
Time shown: 2,58
